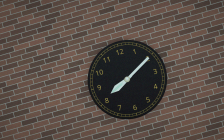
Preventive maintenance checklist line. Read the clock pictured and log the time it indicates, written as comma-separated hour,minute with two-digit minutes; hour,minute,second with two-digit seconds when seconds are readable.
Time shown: 8,10
